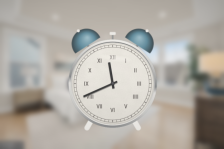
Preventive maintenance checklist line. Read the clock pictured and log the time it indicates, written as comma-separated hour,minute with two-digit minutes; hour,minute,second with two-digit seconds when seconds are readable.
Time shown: 11,41
